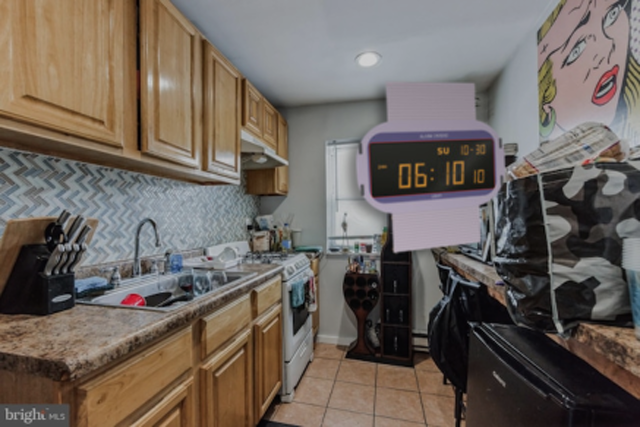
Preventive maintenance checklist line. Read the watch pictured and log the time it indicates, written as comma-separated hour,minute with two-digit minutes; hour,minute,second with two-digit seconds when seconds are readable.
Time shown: 6,10,10
